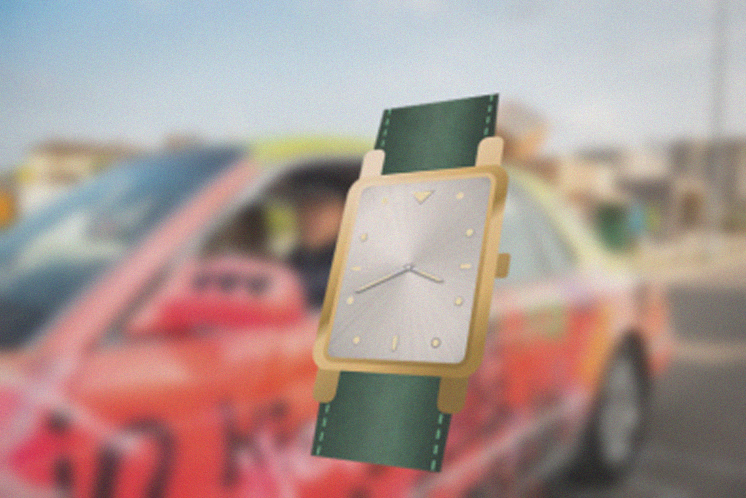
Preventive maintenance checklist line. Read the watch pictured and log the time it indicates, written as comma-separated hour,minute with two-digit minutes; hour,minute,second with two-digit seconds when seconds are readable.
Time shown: 3,41
